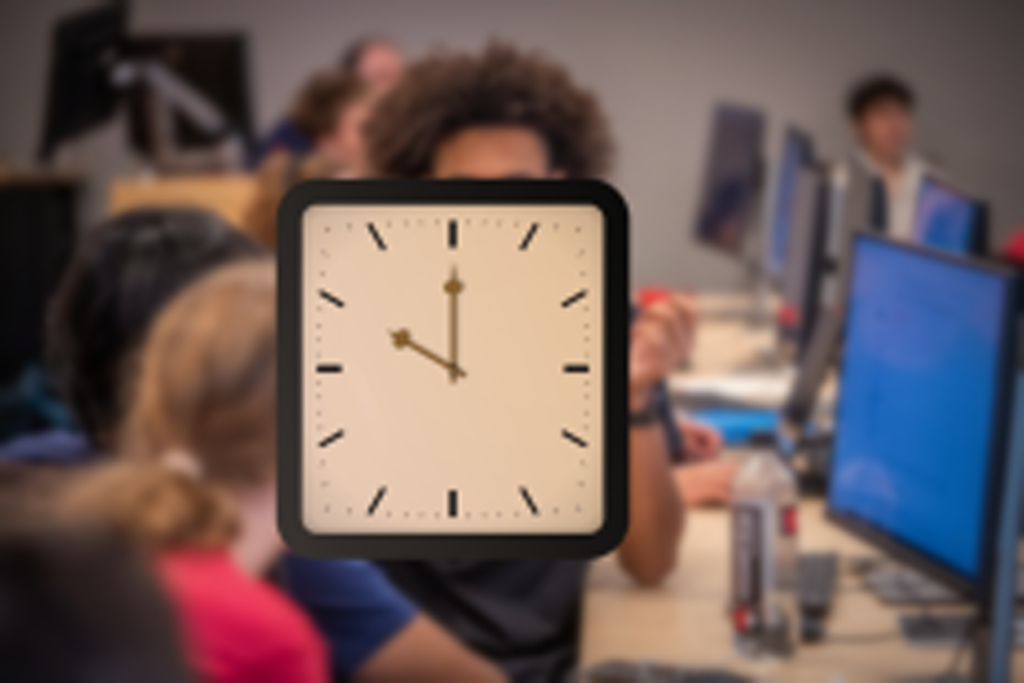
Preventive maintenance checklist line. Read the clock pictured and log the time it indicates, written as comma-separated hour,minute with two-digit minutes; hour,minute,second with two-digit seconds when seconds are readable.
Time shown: 10,00
